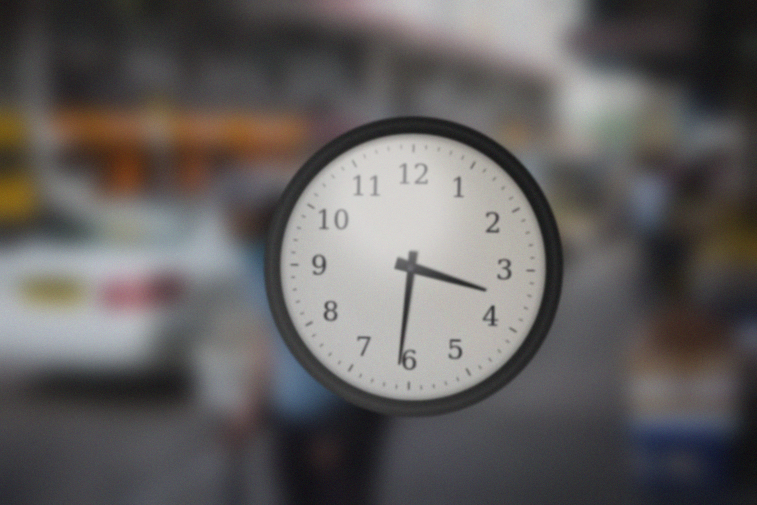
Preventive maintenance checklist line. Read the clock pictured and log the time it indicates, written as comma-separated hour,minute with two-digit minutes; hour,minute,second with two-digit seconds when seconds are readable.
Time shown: 3,31
